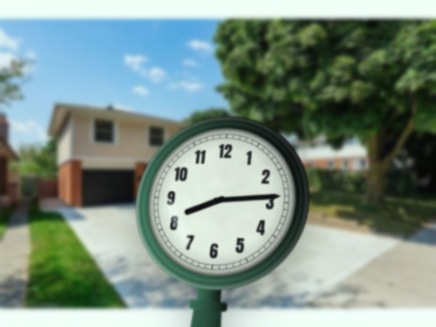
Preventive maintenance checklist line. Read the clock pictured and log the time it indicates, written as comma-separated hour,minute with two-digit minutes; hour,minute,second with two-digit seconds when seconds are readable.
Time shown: 8,14
